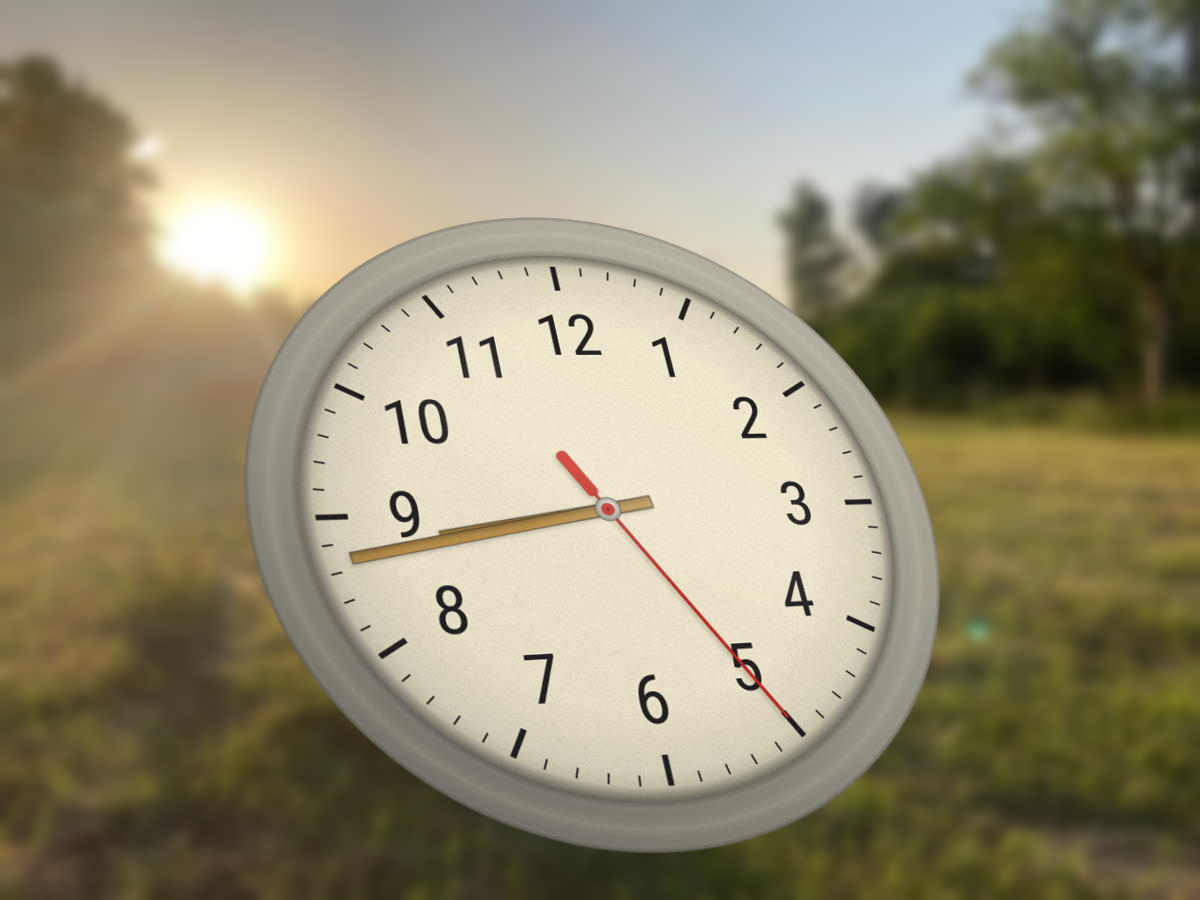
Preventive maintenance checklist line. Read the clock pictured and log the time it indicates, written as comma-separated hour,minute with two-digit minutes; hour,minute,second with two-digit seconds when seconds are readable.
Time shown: 8,43,25
